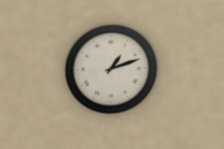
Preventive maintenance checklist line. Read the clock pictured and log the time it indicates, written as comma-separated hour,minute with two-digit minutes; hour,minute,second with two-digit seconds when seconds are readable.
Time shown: 1,12
